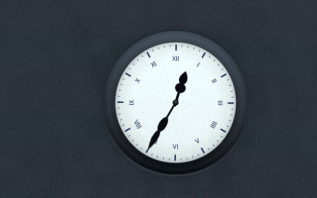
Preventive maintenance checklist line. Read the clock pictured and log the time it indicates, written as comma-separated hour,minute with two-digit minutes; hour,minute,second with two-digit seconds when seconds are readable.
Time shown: 12,35
